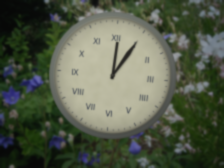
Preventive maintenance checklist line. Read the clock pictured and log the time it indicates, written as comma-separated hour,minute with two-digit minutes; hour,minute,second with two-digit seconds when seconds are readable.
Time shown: 12,05
